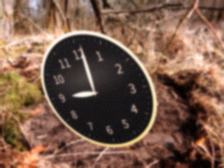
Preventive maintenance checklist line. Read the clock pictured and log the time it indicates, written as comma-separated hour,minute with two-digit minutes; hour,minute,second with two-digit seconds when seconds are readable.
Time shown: 9,01
